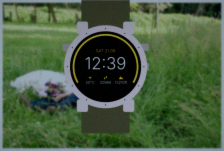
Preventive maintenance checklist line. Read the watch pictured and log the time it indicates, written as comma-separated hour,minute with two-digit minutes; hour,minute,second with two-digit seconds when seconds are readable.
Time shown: 12,39
